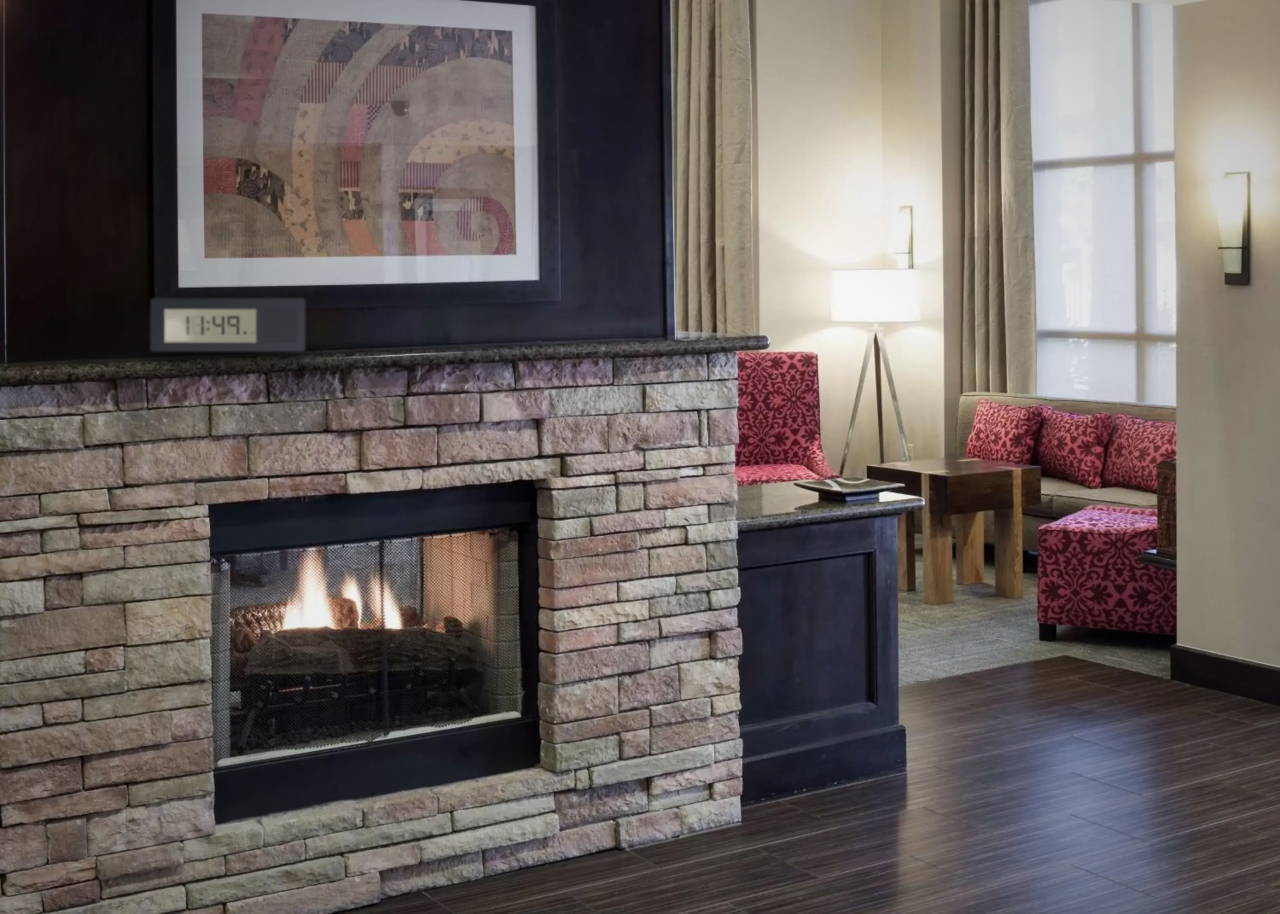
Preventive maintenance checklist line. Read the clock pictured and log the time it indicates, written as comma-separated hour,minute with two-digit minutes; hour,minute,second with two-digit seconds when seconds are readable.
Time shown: 11,49
